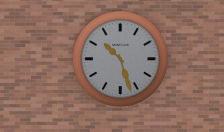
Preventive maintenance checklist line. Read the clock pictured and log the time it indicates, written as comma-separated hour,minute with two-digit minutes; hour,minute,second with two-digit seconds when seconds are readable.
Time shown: 10,27
